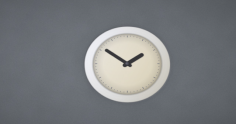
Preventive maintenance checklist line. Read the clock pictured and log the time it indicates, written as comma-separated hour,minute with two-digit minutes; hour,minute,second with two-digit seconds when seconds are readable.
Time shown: 1,51
